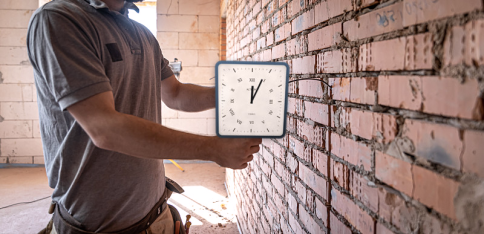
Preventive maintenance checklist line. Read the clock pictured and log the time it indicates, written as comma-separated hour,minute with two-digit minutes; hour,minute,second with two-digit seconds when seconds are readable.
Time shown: 12,04
